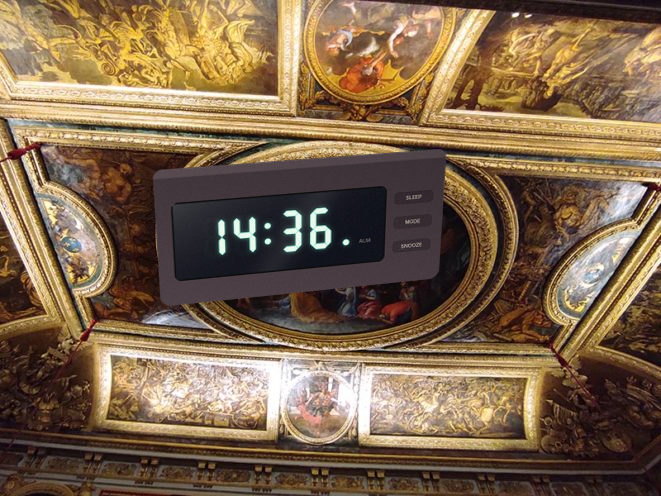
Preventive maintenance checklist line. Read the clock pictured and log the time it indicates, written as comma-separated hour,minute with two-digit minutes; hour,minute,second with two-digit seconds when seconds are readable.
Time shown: 14,36
